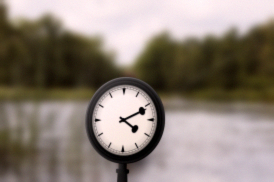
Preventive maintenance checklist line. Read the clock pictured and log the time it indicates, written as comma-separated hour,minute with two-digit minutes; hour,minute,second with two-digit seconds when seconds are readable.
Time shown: 4,11
